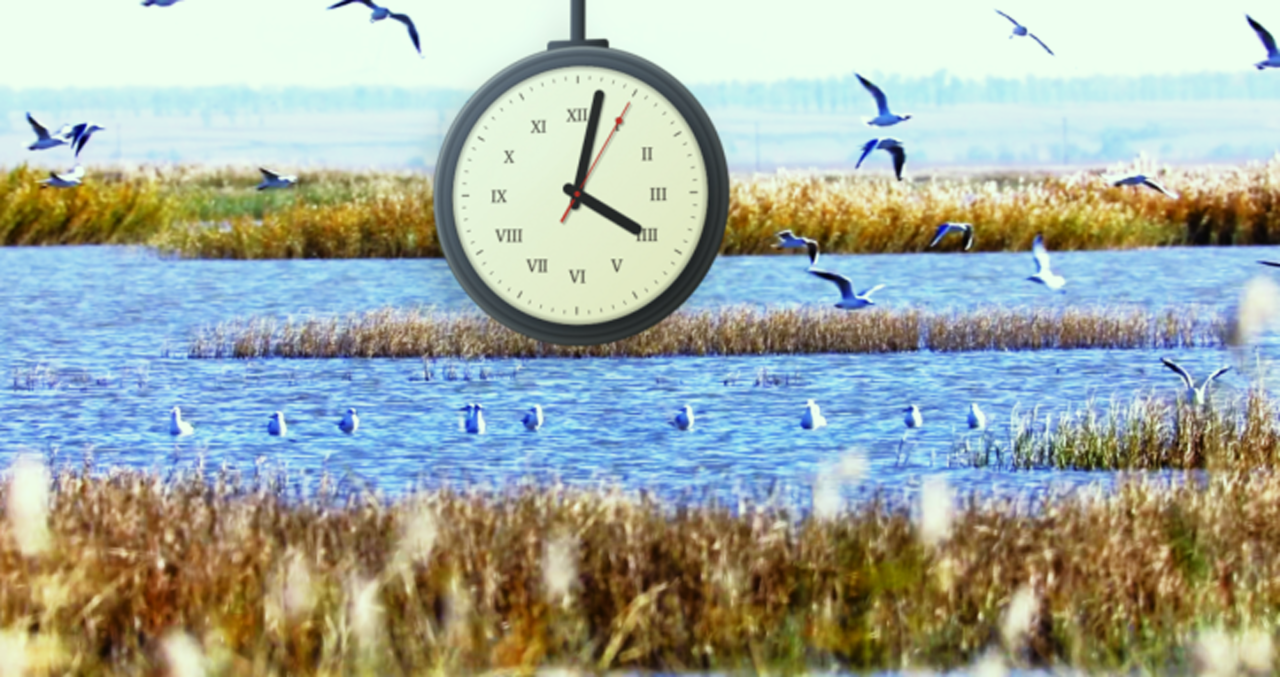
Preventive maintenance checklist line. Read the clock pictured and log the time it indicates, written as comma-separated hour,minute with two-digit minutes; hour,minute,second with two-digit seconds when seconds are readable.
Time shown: 4,02,05
